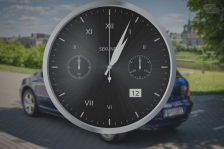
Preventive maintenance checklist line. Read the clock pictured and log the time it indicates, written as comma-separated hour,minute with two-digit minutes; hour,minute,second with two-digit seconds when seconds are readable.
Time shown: 1,04
